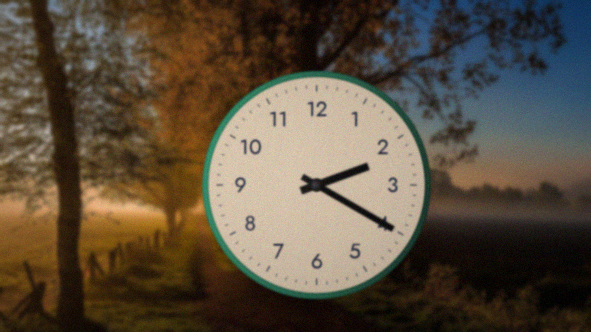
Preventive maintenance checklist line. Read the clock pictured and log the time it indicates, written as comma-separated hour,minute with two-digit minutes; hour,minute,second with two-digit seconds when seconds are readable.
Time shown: 2,20
